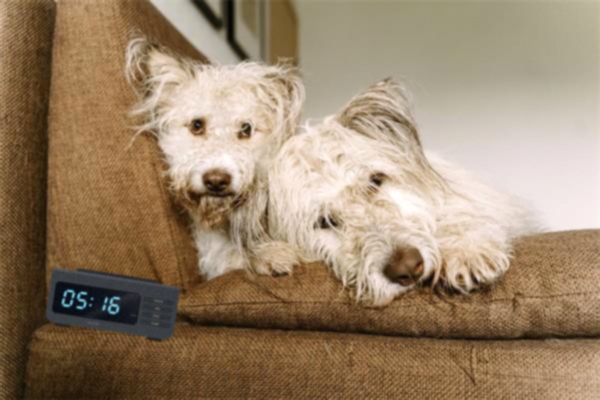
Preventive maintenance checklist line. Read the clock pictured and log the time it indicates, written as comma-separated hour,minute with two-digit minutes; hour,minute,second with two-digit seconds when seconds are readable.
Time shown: 5,16
